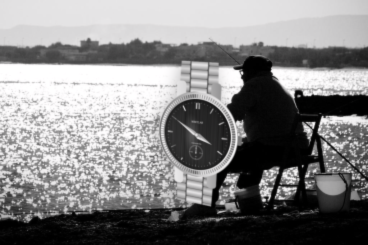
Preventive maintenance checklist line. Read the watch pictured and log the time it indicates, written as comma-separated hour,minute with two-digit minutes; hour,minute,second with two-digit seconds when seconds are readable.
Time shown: 3,50
